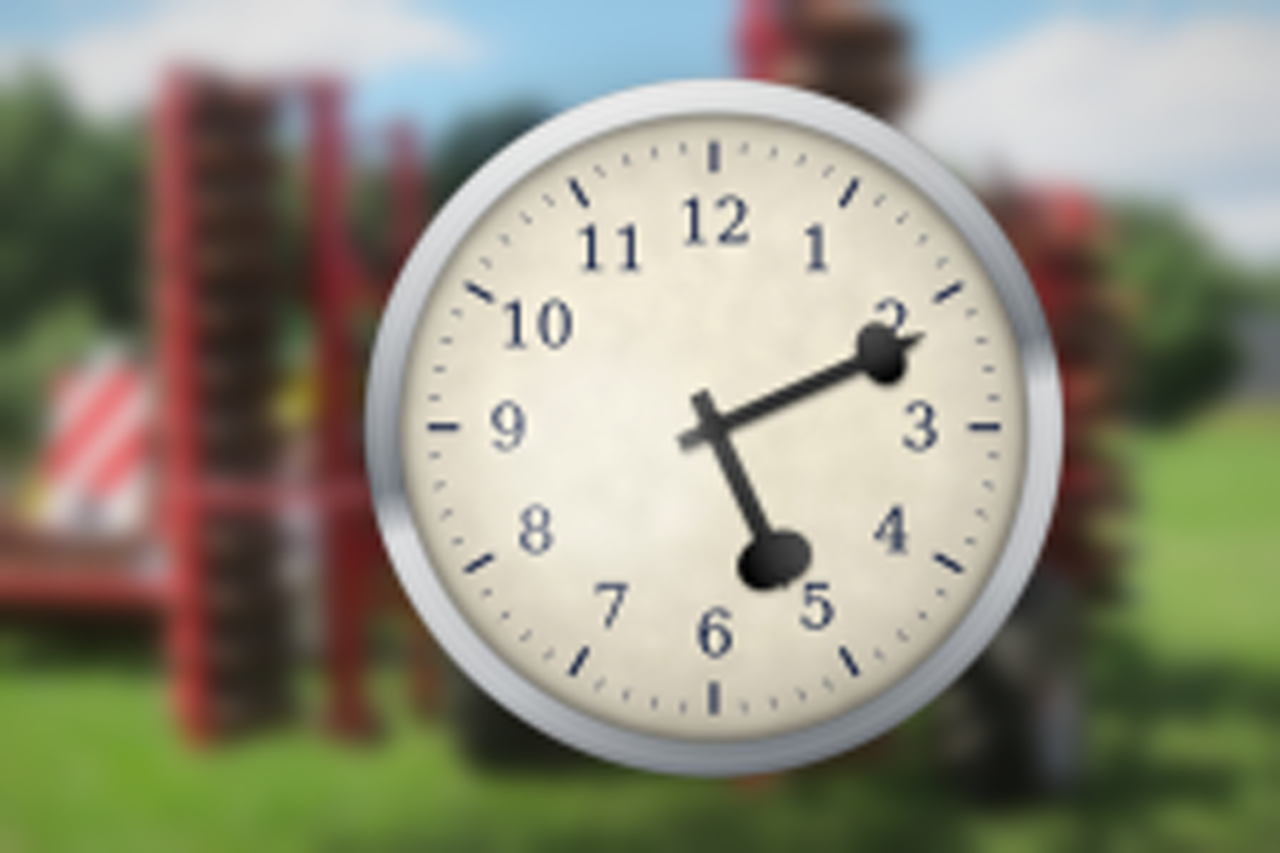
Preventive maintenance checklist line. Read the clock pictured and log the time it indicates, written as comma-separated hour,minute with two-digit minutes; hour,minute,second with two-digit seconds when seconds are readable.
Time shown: 5,11
